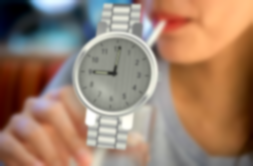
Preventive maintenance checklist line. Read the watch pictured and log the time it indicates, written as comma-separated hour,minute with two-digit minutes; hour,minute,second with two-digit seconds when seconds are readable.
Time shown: 9,01
